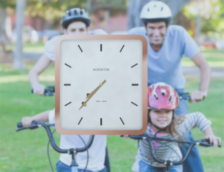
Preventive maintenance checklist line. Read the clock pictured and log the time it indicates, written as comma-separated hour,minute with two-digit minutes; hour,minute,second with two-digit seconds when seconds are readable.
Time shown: 7,37
